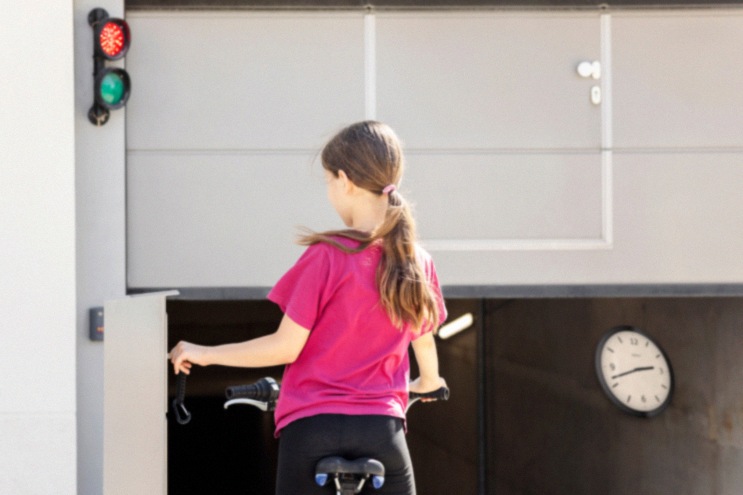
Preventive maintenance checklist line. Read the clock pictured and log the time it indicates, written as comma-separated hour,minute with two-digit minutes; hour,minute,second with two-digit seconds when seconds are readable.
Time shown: 2,42
